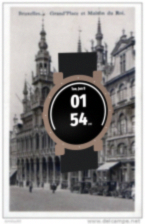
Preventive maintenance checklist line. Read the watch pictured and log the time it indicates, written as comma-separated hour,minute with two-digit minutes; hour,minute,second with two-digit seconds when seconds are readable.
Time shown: 1,54
